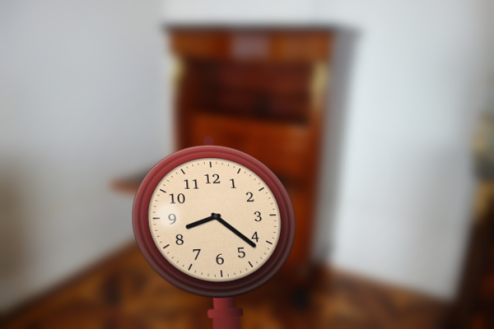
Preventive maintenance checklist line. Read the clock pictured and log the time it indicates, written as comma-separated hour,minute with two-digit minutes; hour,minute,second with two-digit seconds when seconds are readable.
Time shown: 8,22
